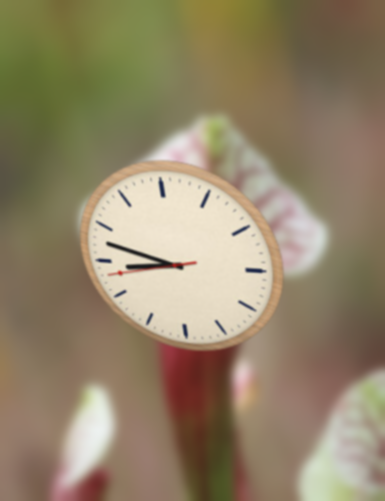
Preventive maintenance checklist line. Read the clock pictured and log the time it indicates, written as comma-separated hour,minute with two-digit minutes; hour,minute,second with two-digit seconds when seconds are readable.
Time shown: 8,47,43
